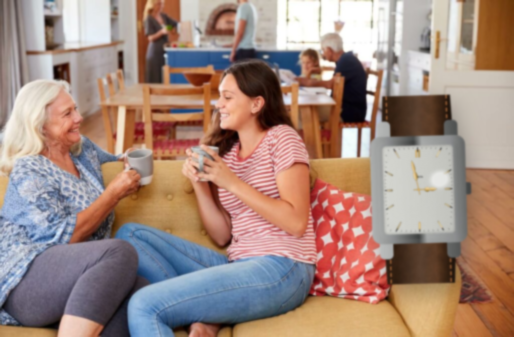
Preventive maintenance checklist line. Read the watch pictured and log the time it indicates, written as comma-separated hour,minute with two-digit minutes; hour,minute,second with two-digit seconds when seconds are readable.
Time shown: 2,58
